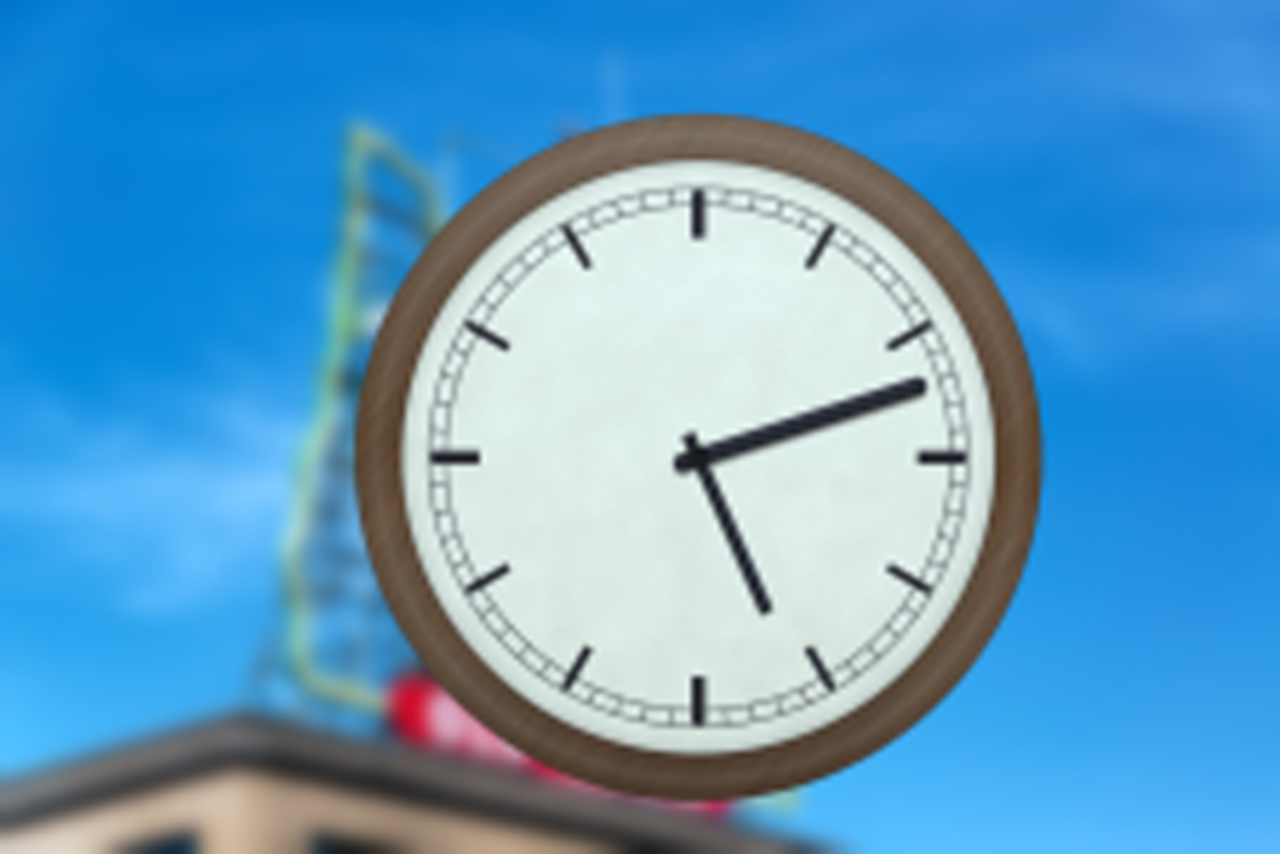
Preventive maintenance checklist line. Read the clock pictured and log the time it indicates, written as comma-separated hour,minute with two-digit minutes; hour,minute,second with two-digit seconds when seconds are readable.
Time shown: 5,12
